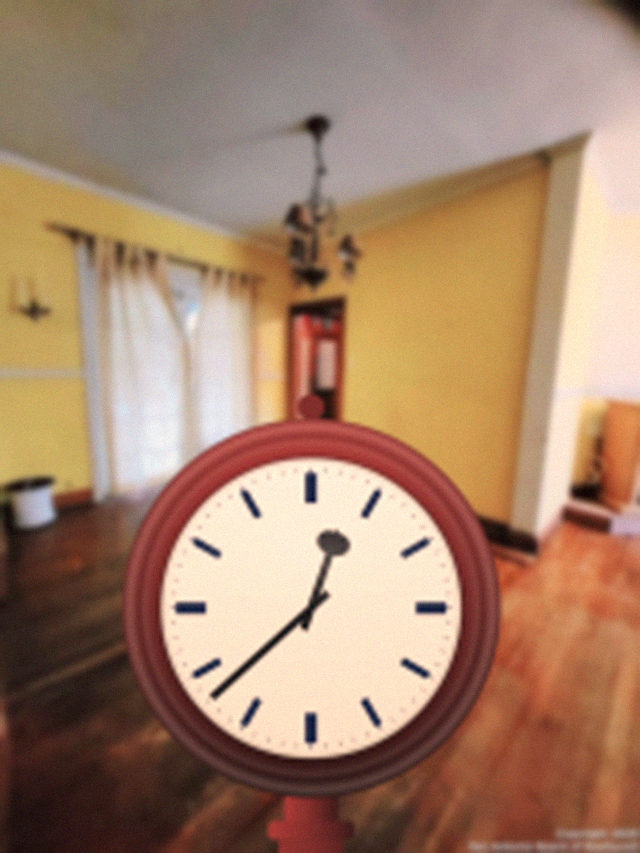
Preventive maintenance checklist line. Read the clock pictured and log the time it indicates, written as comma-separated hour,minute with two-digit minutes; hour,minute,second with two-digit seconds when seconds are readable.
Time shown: 12,38
